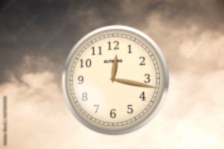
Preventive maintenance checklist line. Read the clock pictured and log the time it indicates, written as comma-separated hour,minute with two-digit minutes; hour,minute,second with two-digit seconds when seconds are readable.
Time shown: 12,17
